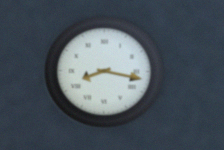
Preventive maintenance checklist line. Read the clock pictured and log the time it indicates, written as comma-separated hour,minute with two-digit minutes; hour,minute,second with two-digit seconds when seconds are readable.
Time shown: 8,17
